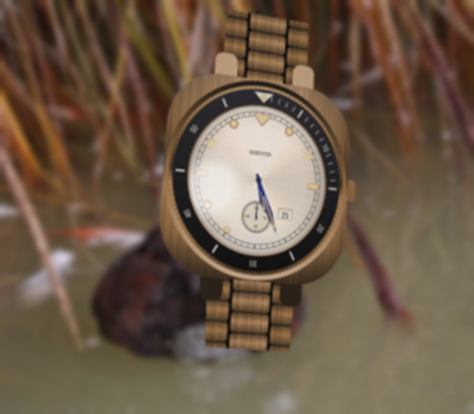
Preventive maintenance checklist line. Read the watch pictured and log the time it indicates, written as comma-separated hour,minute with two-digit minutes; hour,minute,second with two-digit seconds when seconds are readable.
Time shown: 5,26
